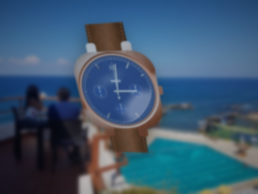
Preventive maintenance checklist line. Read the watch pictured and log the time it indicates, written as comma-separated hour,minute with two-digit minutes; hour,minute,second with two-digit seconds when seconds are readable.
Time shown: 3,01
